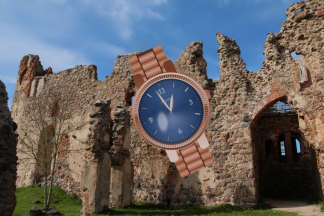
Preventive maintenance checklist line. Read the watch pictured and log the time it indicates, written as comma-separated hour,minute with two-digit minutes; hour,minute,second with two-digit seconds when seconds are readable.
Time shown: 12,58
